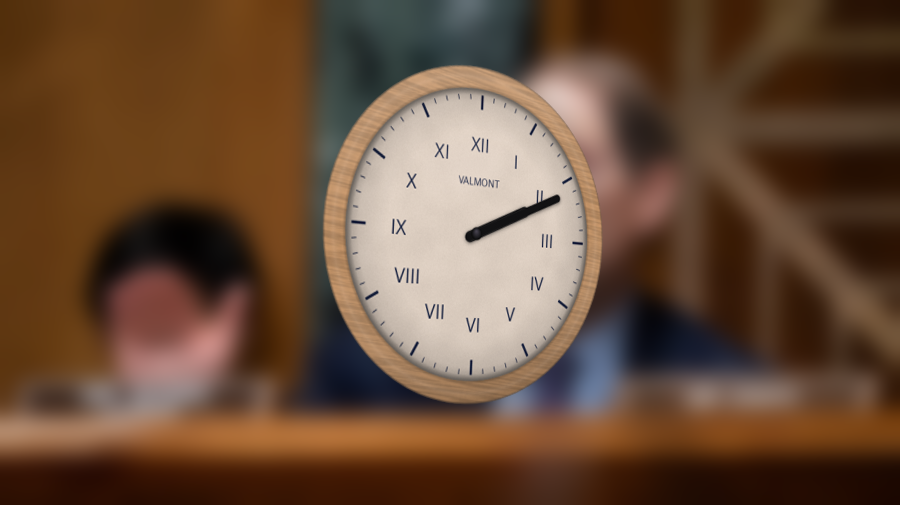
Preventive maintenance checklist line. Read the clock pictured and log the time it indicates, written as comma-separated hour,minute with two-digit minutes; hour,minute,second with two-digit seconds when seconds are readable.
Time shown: 2,11
